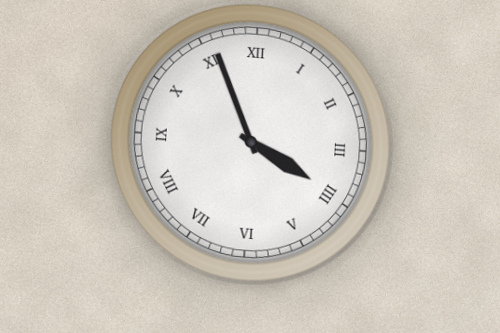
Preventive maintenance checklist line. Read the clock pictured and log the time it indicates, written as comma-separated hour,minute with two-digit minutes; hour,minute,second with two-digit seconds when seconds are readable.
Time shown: 3,56
